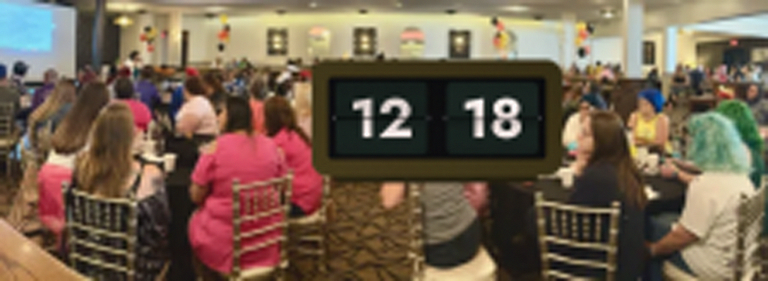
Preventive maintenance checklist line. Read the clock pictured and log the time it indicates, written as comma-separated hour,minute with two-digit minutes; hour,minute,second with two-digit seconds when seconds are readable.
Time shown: 12,18
